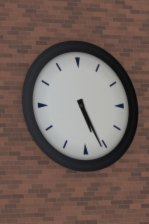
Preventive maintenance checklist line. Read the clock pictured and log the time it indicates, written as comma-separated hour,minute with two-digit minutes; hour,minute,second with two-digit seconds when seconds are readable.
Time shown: 5,26
